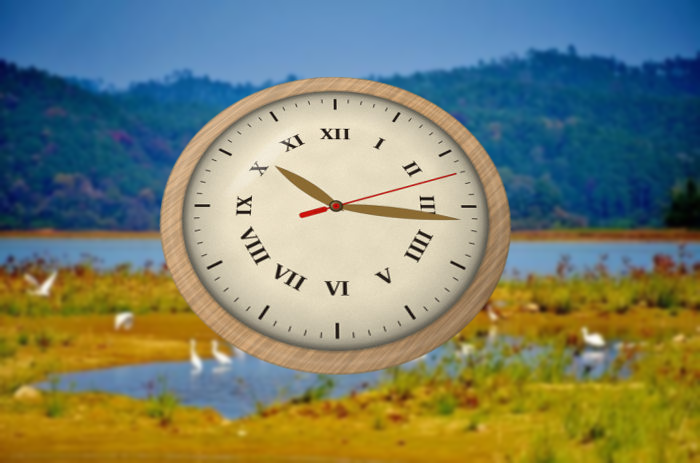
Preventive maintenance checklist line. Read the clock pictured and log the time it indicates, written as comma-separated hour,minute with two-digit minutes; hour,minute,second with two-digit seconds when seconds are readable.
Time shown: 10,16,12
